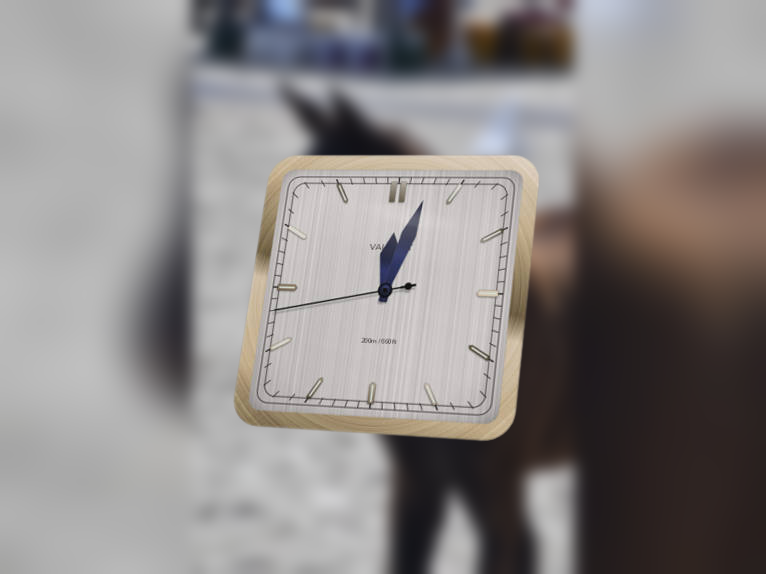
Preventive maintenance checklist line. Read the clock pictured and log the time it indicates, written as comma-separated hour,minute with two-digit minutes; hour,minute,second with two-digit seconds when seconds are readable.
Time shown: 12,02,43
